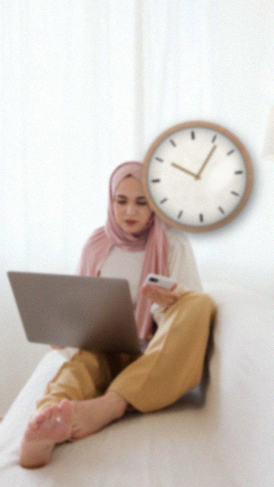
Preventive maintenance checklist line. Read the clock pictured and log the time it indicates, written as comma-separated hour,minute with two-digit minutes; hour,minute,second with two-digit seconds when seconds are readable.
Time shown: 10,06
